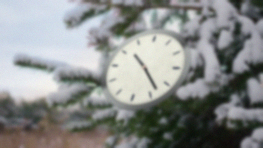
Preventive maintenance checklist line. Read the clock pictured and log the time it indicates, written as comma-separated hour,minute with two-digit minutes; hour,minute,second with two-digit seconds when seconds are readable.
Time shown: 10,23
